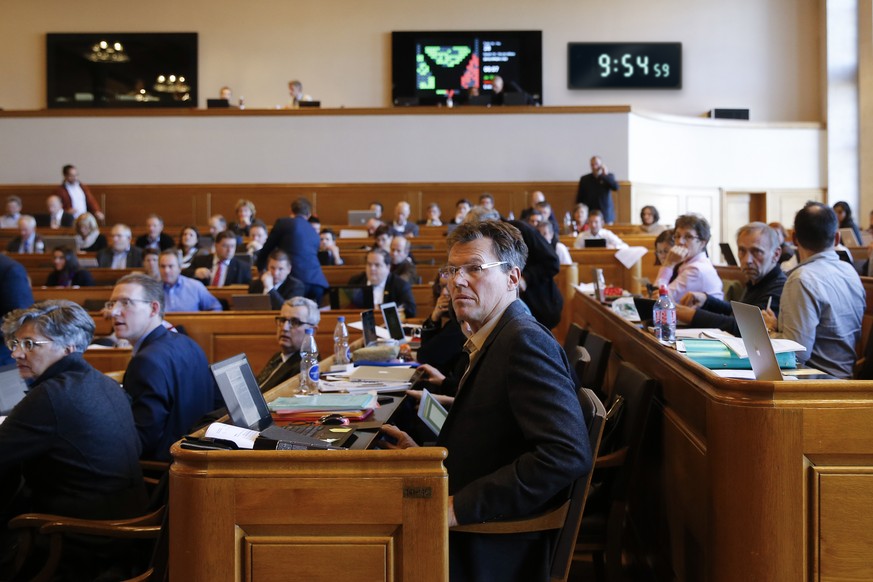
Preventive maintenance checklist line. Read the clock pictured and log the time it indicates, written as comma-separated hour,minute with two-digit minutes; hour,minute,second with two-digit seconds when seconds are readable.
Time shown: 9,54,59
